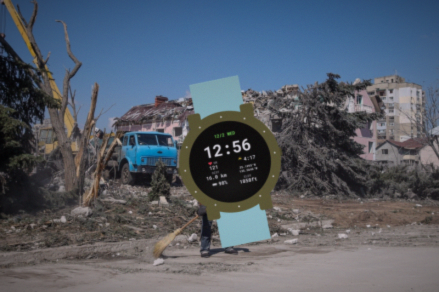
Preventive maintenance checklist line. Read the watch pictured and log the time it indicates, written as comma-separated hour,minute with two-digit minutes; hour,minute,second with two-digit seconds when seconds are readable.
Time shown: 12,56
